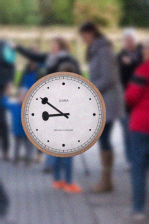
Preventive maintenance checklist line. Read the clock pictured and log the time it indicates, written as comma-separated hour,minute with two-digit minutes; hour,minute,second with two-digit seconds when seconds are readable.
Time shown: 8,51
